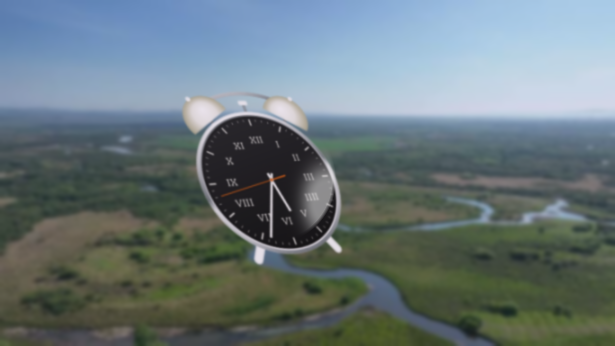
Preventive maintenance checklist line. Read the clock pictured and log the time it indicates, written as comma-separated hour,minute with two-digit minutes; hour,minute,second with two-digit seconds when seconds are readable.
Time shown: 5,33,43
